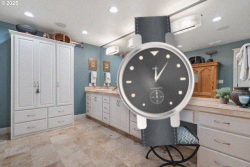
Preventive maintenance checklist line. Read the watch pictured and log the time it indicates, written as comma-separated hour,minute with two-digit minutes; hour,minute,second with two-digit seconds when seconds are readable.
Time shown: 12,06
